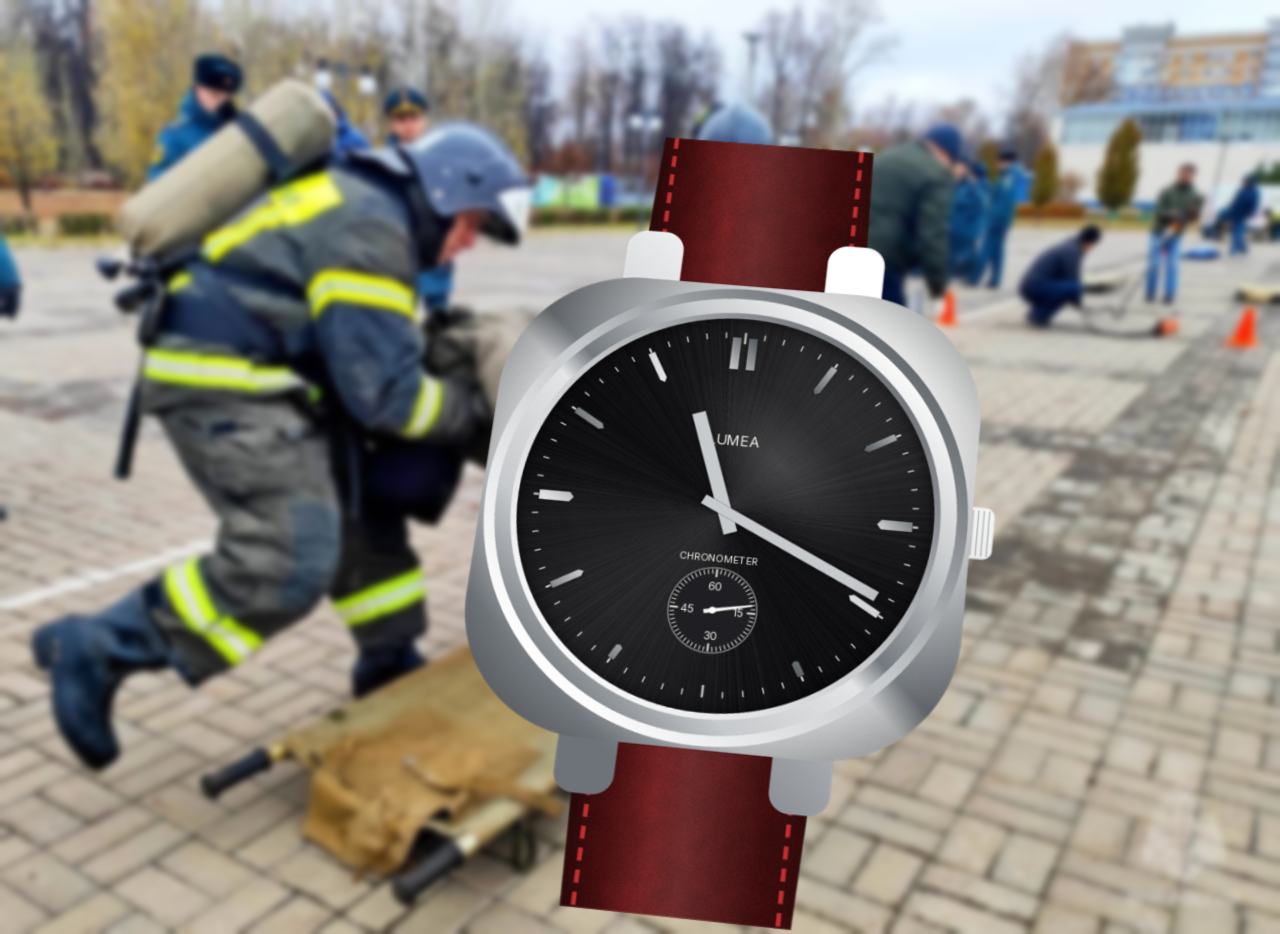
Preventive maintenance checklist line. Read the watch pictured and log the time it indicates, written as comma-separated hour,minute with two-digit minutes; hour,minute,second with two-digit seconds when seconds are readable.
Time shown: 11,19,13
